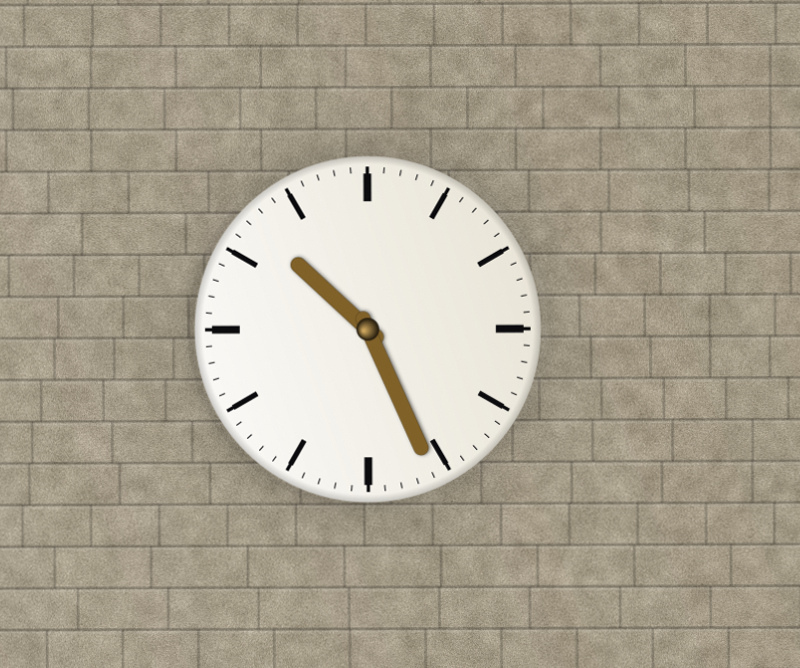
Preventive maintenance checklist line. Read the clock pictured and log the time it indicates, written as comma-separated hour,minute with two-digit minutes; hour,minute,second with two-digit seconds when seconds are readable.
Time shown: 10,26
